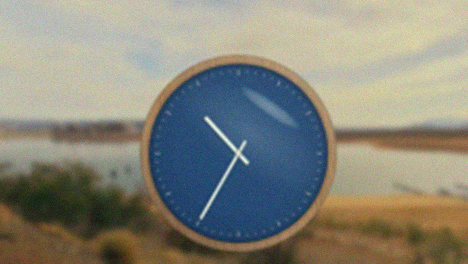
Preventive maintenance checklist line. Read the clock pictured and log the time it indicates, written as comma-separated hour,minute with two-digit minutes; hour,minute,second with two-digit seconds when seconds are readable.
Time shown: 10,35
